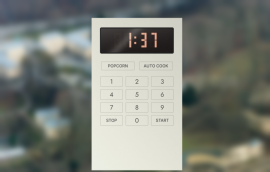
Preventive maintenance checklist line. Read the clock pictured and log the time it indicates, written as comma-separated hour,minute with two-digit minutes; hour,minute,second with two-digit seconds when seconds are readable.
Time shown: 1,37
